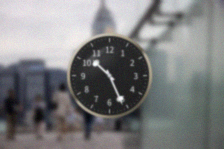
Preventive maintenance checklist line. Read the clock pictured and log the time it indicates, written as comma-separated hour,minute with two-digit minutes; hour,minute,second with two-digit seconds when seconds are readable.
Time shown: 10,26
